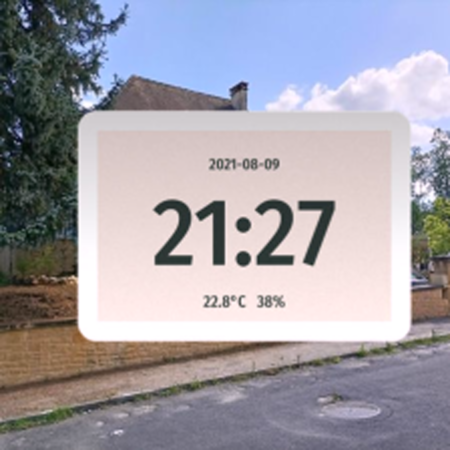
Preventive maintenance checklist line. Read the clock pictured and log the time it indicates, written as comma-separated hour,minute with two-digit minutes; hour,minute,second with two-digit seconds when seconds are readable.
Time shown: 21,27
